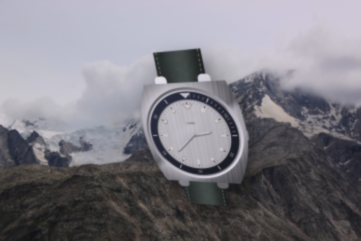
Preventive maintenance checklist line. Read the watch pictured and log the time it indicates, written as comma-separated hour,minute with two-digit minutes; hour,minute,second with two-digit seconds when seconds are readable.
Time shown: 2,38
